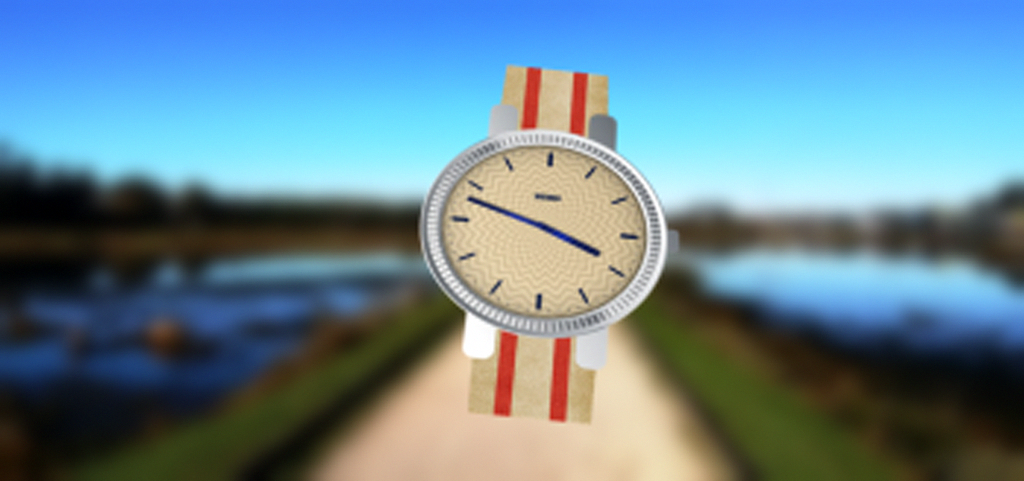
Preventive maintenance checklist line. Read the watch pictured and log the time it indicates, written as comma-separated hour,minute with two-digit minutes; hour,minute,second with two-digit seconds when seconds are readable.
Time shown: 3,48
